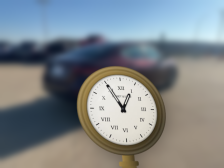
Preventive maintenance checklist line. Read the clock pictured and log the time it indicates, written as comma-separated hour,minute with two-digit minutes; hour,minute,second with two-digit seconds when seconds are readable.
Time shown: 12,55
